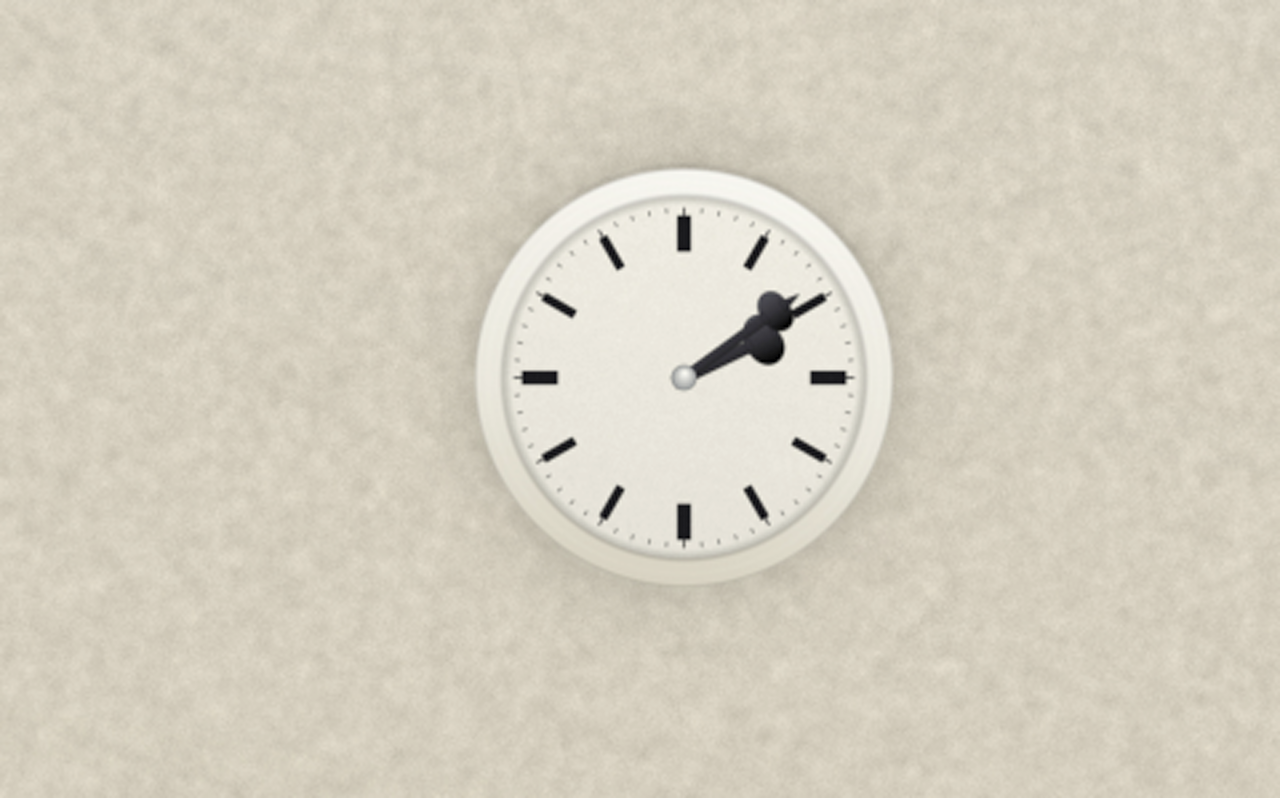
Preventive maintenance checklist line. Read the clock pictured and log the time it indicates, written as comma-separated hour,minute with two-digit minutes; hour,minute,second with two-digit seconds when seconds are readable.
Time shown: 2,09
